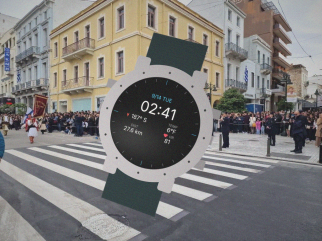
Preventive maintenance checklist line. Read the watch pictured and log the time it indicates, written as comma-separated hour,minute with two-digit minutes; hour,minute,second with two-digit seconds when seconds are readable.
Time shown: 2,41
